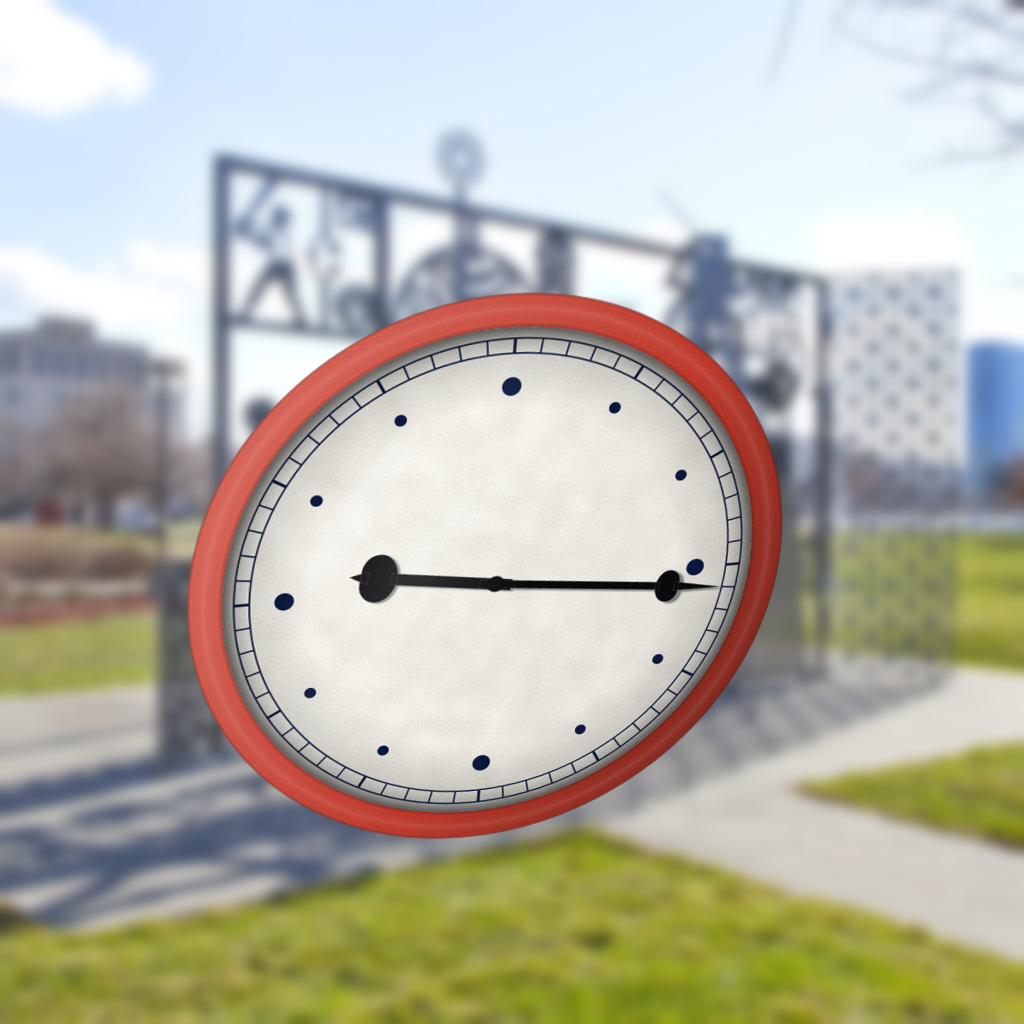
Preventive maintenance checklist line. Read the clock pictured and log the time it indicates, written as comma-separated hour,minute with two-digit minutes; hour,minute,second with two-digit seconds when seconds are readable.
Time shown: 9,16
